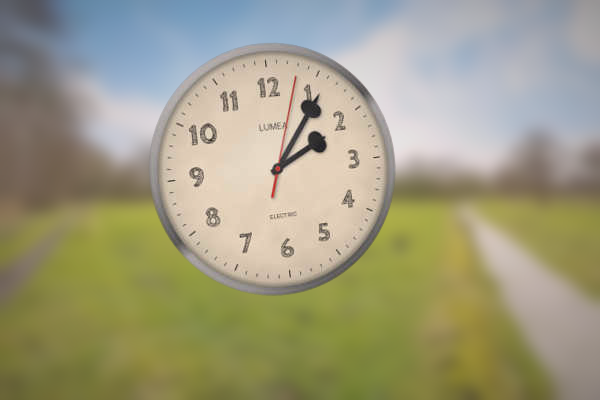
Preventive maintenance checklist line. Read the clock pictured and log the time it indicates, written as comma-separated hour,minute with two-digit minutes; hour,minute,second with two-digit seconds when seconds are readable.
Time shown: 2,06,03
